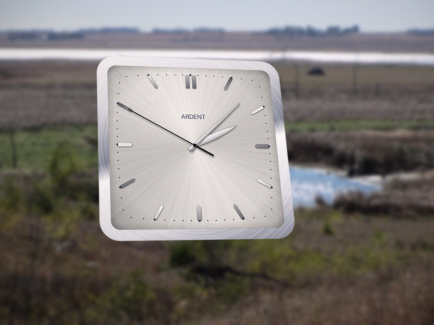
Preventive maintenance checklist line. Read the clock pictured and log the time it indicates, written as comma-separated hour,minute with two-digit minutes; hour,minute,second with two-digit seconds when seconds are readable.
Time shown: 2,07,50
